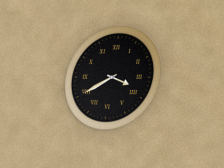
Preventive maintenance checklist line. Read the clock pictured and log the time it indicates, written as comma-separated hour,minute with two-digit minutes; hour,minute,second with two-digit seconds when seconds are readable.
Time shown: 3,40
